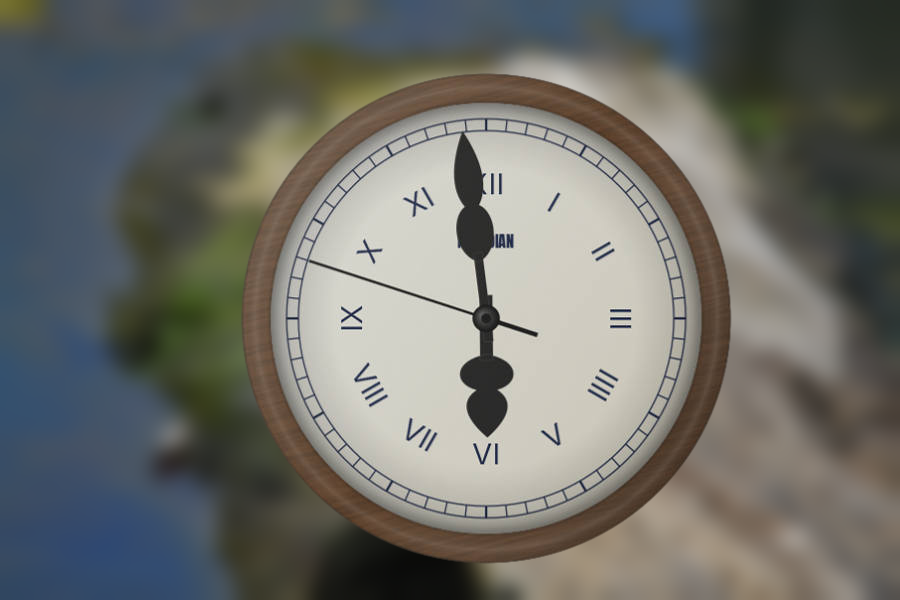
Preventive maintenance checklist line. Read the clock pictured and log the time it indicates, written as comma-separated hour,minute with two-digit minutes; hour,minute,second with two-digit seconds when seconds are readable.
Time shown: 5,58,48
